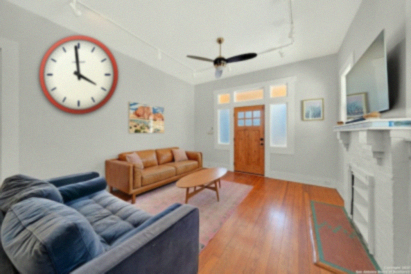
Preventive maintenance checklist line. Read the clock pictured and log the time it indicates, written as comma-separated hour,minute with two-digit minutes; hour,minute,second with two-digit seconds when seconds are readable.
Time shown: 3,59
